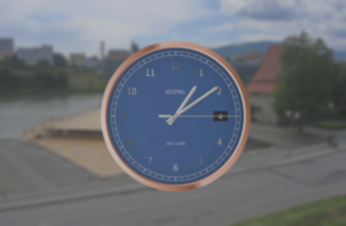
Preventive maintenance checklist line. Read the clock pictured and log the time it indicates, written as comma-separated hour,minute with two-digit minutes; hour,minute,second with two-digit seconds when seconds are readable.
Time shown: 1,09,15
